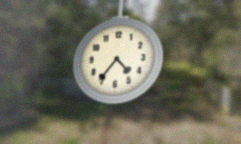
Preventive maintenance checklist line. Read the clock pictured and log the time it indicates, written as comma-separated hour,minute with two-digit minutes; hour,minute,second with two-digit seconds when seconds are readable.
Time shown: 4,36
